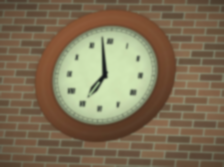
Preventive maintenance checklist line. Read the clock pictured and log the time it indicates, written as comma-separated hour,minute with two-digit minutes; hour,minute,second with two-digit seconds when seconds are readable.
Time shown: 6,58
